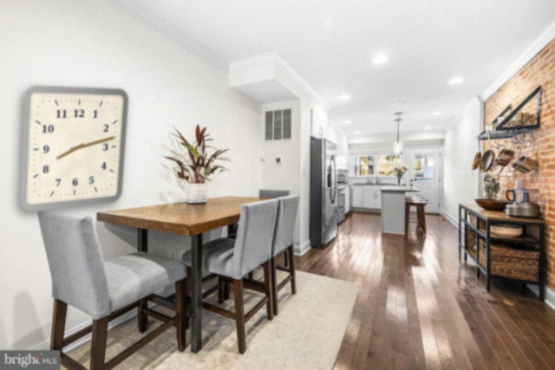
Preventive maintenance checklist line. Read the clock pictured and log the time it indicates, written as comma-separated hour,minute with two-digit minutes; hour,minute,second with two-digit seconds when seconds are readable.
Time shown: 8,13
